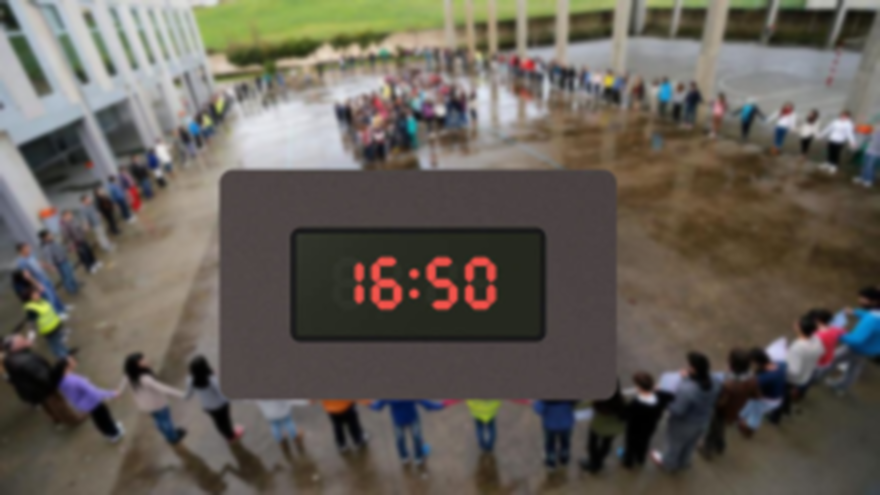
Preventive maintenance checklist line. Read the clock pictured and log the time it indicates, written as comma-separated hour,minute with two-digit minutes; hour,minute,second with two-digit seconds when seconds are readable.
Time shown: 16,50
